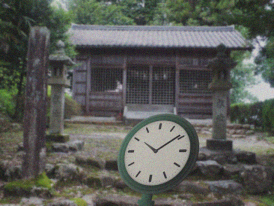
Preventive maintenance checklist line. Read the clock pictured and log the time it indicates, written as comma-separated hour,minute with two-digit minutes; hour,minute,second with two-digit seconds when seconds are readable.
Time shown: 10,09
